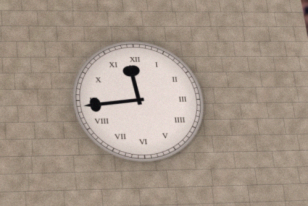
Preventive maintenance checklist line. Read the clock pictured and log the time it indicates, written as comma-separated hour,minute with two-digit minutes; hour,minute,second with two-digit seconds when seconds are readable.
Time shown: 11,44
